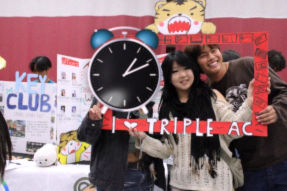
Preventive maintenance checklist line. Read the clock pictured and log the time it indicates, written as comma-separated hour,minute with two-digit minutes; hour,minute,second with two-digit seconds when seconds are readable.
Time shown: 1,11
